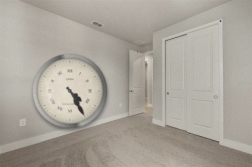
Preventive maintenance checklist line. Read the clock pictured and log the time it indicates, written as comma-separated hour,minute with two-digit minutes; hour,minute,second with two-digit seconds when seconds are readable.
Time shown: 4,25
